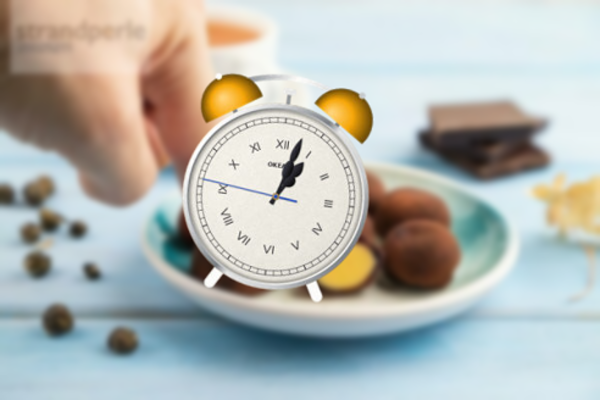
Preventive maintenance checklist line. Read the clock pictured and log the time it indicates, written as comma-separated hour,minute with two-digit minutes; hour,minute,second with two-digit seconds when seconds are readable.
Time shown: 1,02,46
